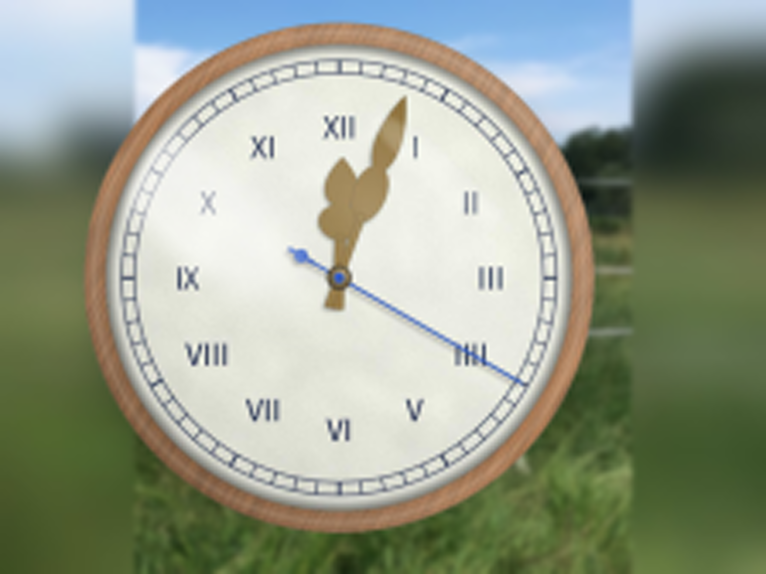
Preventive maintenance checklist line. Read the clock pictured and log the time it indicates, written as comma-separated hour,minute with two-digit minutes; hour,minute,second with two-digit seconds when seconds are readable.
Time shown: 12,03,20
